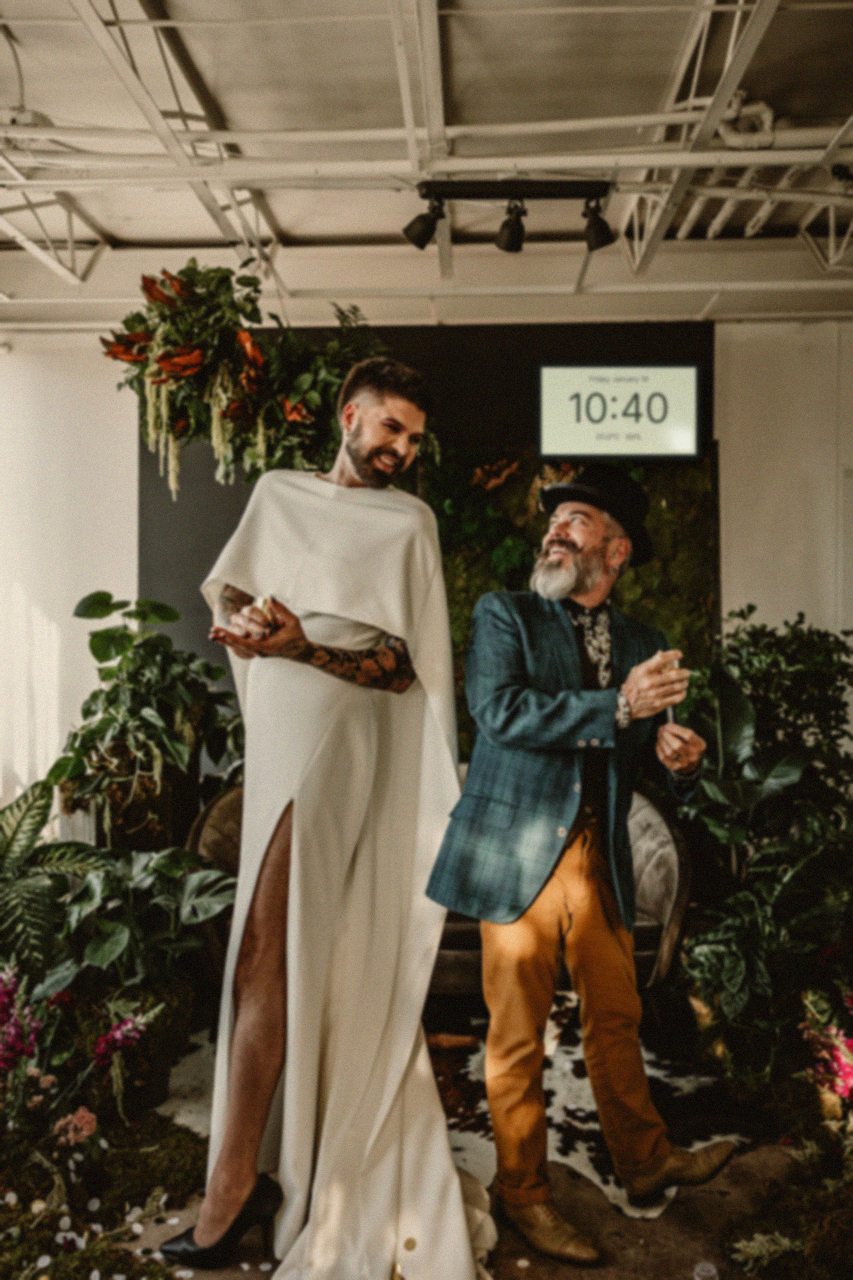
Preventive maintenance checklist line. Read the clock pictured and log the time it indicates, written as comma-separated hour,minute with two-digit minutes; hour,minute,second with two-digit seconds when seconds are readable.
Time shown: 10,40
